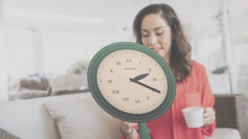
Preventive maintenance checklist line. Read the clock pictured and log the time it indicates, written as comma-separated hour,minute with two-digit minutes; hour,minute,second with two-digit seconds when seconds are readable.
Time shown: 2,20
